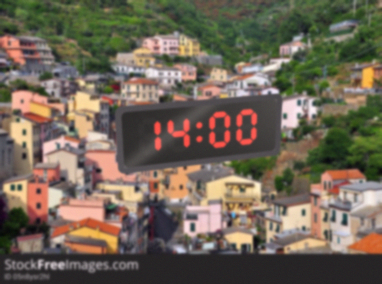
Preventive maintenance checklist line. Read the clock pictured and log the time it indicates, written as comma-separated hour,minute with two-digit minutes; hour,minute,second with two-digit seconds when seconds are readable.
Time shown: 14,00
